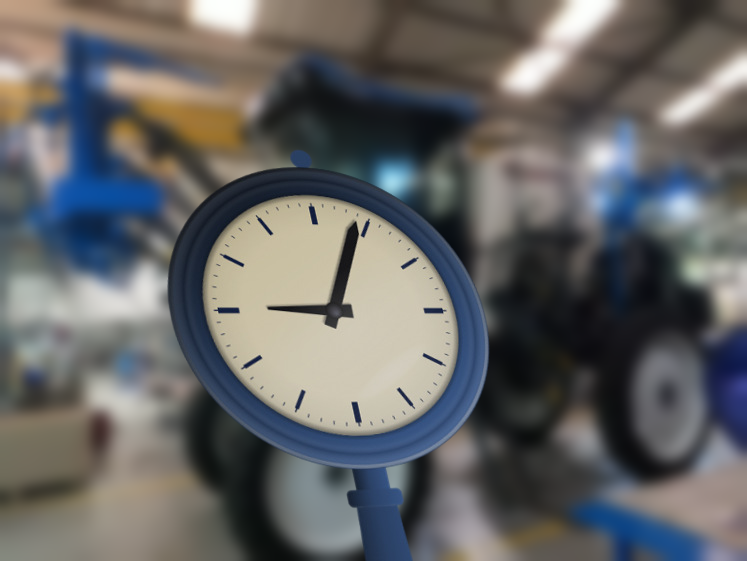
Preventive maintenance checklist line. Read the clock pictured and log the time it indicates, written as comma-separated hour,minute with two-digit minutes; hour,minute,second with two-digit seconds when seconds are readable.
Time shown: 9,04
